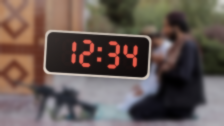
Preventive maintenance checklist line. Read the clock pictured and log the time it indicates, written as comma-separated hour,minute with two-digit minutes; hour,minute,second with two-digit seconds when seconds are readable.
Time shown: 12,34
